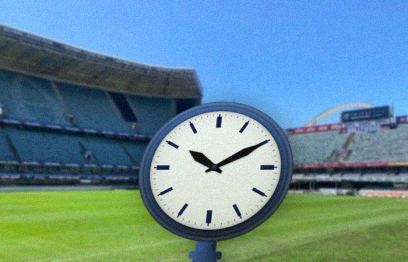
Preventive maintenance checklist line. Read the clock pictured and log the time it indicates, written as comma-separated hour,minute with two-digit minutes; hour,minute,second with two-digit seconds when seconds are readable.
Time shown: 10,10
